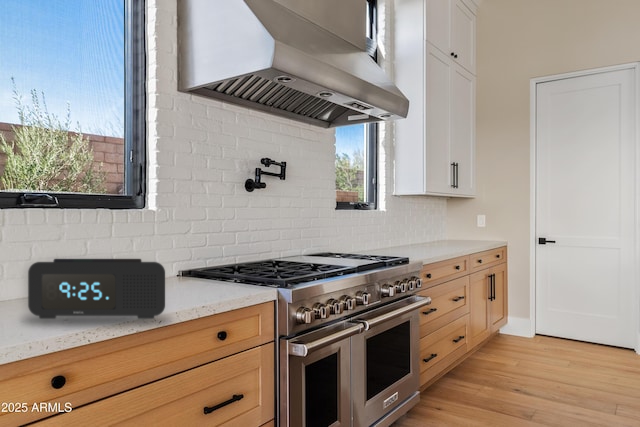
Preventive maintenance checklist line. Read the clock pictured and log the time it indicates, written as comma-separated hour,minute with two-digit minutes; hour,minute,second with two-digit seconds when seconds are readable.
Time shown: 9,25
